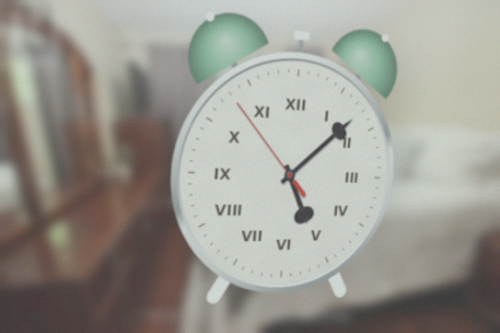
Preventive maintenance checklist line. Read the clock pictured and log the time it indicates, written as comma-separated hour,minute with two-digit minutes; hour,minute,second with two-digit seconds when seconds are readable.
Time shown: 5,07,53
